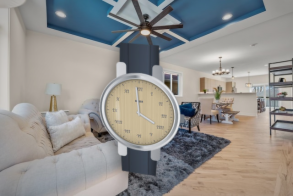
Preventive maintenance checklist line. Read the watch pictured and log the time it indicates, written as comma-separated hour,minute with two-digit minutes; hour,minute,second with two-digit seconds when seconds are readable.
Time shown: 3,59
